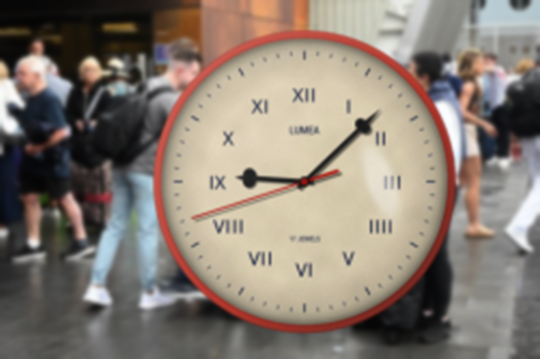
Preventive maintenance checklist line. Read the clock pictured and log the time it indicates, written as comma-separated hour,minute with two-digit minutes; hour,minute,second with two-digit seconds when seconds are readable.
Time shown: 9,07,42
